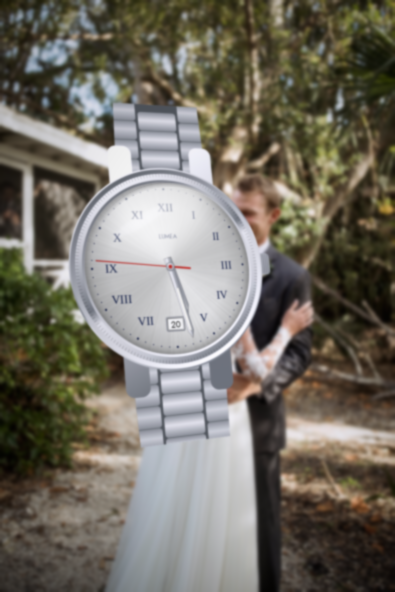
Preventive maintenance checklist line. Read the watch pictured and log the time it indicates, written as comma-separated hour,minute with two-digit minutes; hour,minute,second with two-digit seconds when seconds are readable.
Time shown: 5,27,46
